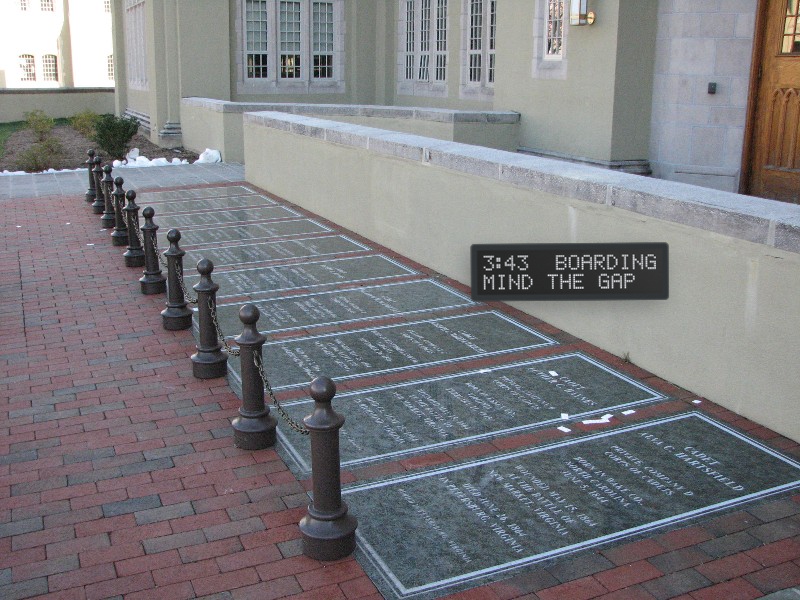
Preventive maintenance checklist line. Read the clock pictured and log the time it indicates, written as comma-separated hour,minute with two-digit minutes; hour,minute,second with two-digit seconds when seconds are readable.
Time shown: 3,43
